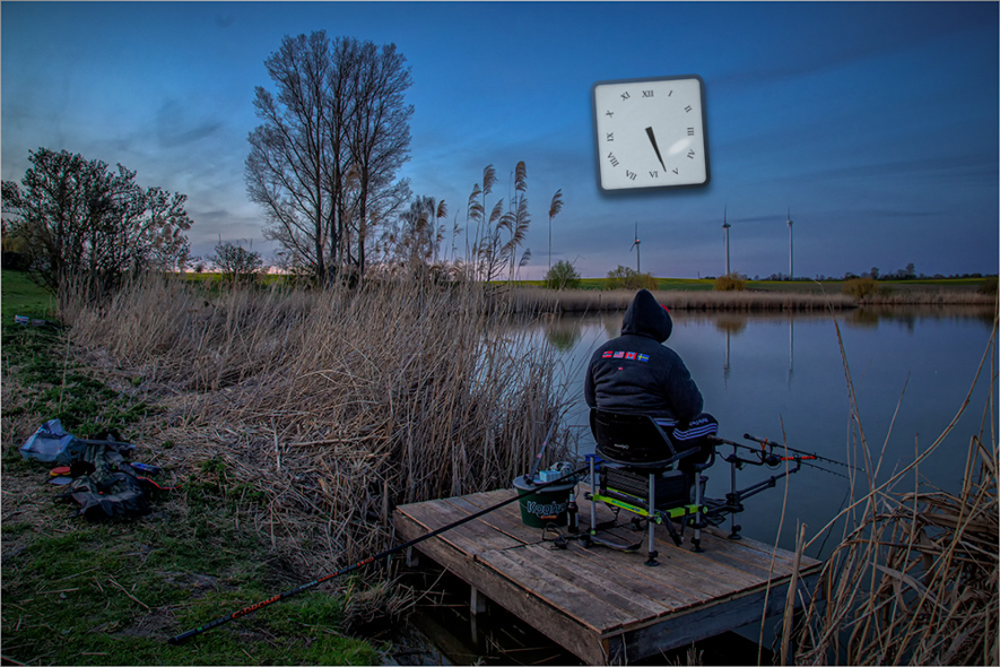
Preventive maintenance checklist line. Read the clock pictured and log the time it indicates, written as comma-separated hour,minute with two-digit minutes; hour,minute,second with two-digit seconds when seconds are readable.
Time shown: 5,27
